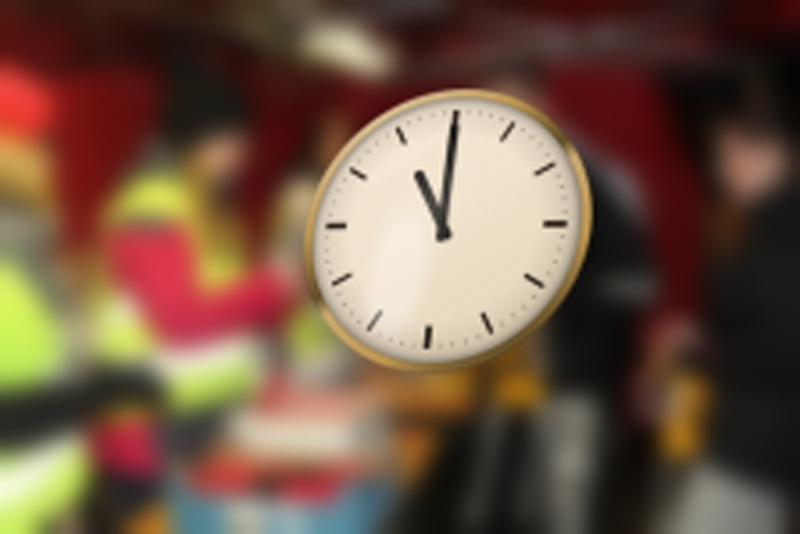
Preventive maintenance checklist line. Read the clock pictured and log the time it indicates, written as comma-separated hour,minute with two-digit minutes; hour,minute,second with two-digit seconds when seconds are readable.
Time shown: 11,00
